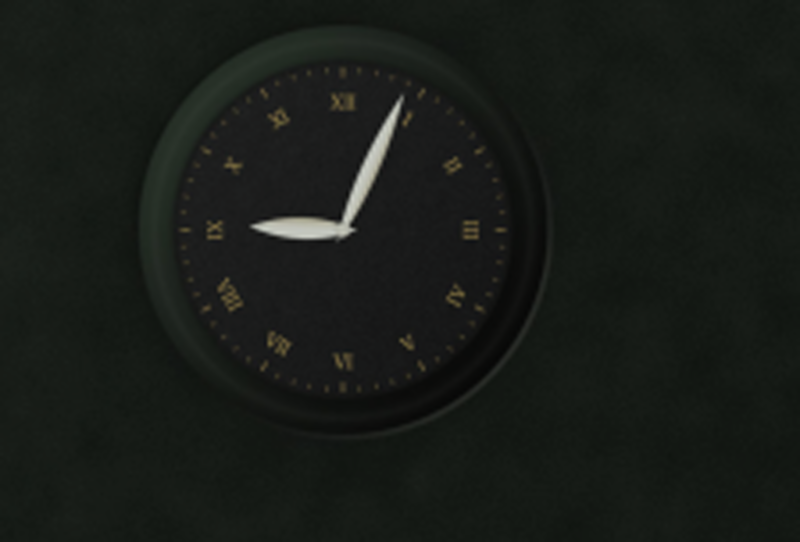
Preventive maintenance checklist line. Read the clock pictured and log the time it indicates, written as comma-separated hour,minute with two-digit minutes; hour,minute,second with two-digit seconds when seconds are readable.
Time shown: 9,04
